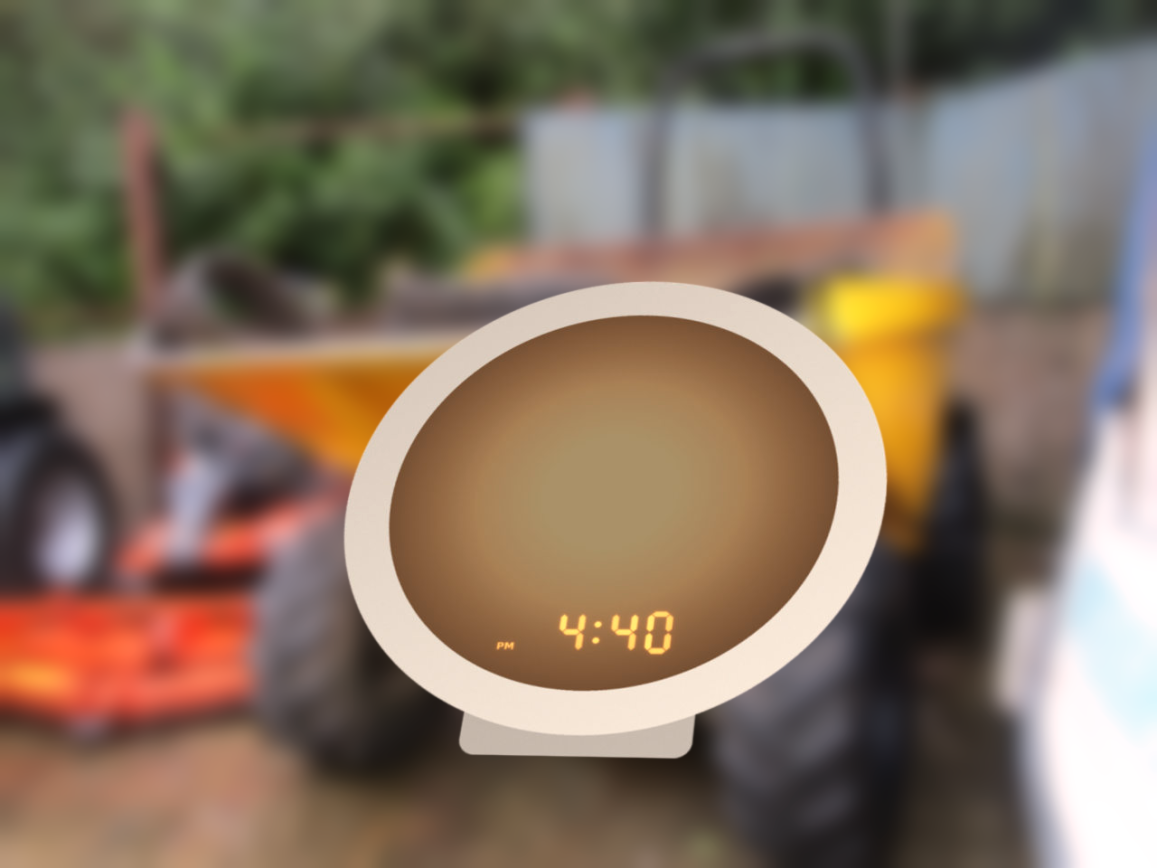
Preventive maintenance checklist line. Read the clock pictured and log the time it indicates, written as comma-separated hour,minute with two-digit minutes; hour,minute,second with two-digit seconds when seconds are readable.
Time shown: 4,40
